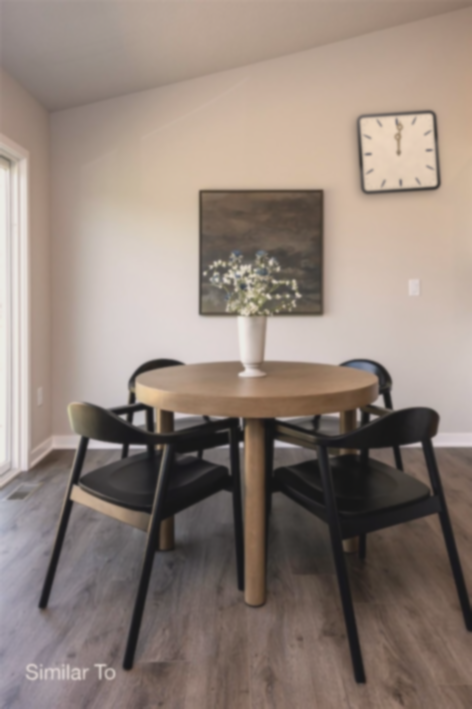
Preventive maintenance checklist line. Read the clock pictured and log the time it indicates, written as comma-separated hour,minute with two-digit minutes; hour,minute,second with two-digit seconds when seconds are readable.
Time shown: 12,01
